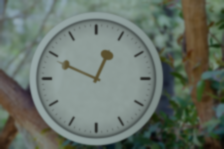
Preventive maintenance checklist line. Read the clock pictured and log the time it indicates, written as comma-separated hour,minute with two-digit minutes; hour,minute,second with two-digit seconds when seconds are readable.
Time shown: 12,49
